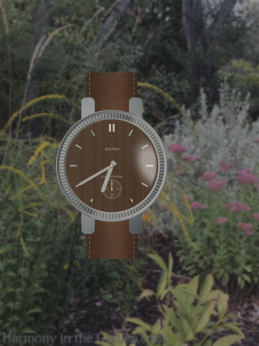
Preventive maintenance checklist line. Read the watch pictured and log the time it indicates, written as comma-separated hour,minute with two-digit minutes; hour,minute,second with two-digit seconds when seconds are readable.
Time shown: 6,40
